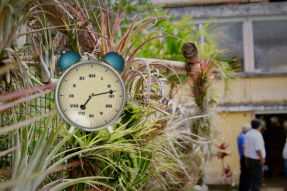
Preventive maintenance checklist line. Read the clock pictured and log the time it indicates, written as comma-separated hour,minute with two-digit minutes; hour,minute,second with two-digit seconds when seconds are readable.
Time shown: 7,13
